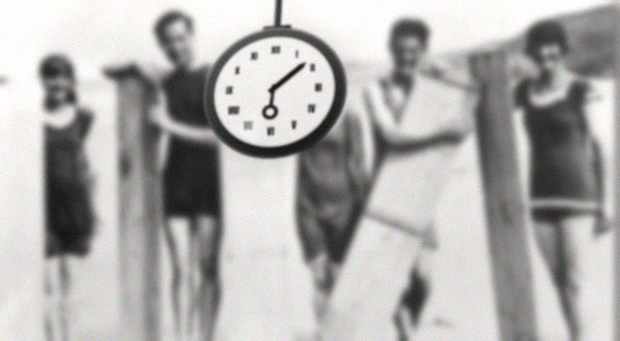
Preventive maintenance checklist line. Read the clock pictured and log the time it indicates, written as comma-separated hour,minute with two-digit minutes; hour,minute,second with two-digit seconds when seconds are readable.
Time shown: 6,08
